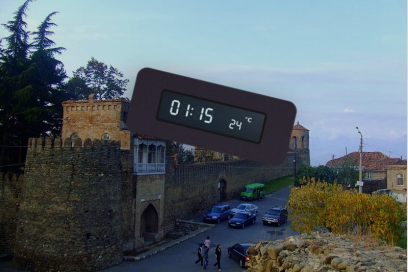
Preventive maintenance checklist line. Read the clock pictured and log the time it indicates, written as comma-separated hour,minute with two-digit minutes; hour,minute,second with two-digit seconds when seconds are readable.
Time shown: 1,15
